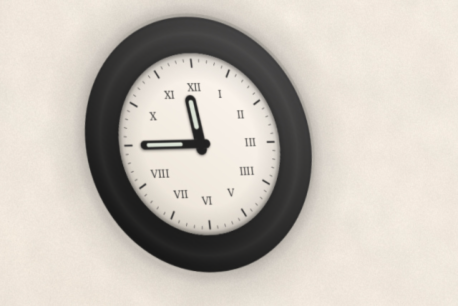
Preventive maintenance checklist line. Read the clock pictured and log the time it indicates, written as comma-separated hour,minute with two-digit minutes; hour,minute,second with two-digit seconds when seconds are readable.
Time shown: 11,45
